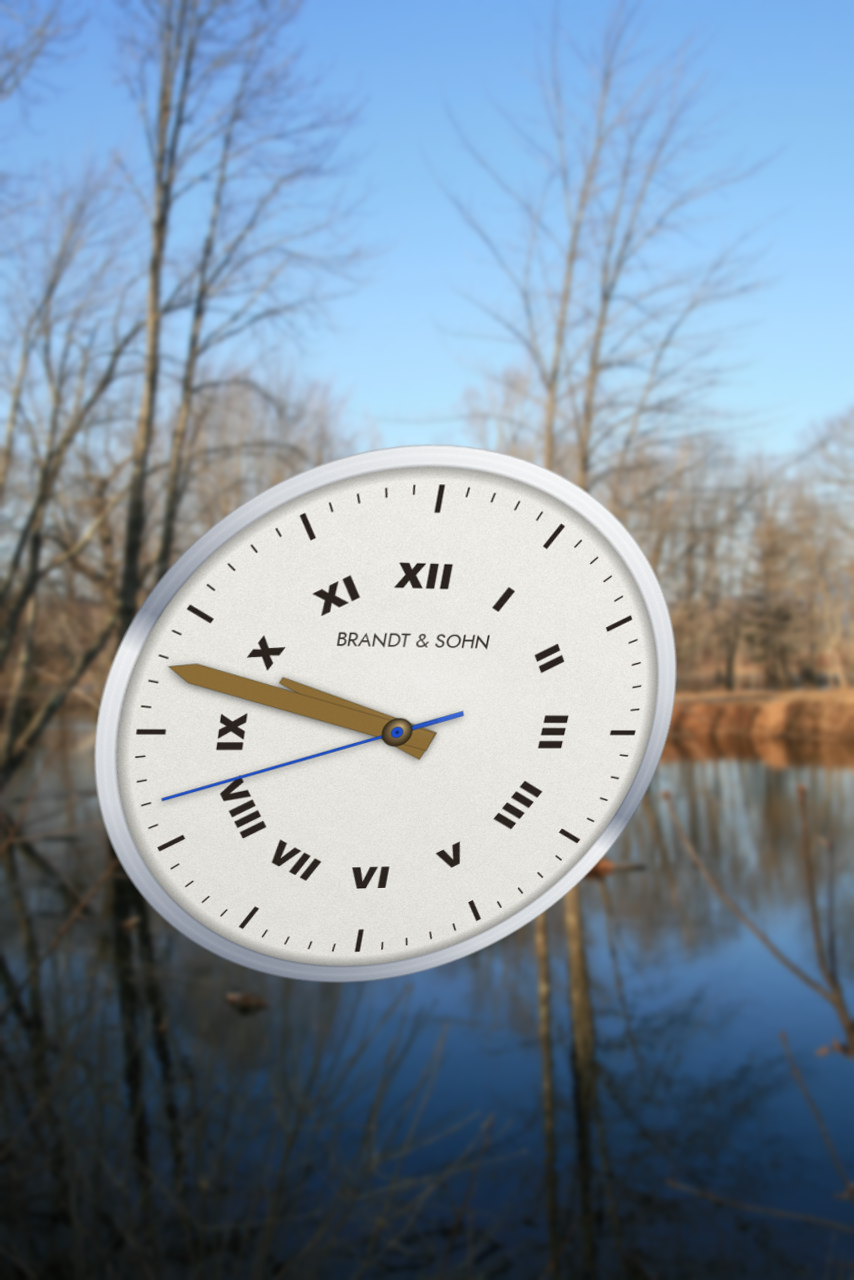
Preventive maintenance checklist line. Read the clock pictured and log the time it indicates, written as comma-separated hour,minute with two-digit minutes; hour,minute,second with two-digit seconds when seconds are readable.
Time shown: 9,47,42
